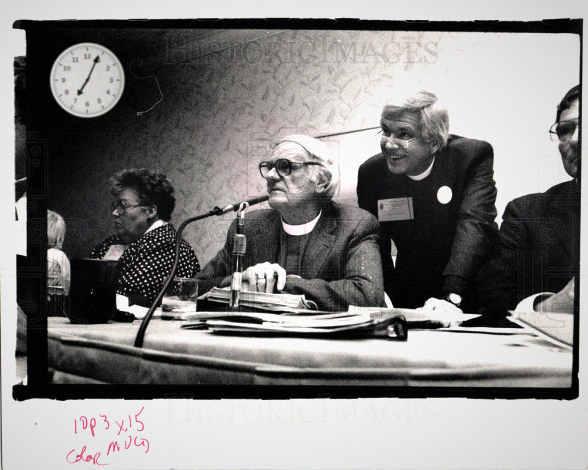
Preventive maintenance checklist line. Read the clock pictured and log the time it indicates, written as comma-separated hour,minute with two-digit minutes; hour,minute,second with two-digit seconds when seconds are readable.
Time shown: 7,04
